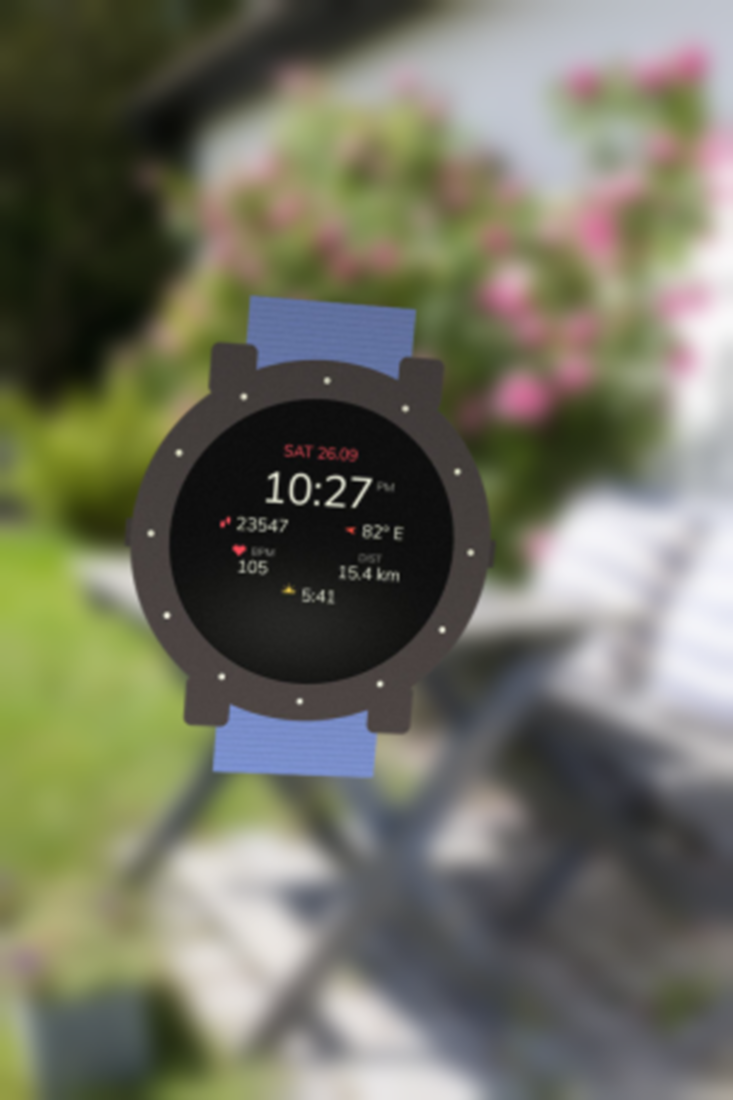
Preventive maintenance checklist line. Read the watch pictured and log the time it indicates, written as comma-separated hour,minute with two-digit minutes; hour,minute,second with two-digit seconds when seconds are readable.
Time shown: 10,27
